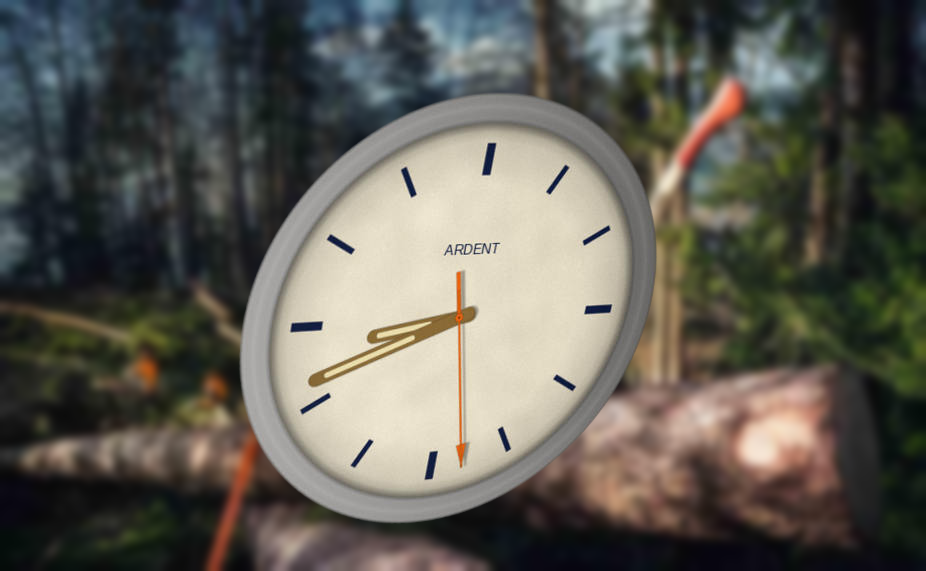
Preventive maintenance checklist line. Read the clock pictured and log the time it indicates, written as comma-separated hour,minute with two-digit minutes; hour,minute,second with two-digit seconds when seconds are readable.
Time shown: 8,41,28
